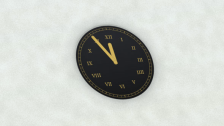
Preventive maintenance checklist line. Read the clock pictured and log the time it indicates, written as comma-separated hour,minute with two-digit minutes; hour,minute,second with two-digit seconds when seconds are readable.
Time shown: 11,55
